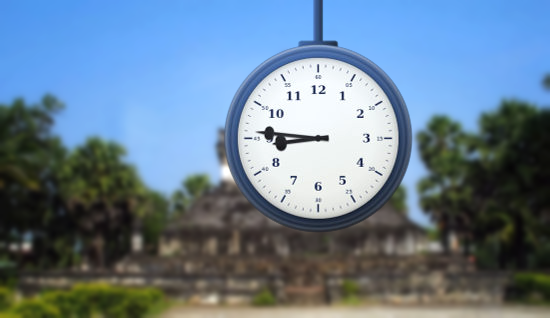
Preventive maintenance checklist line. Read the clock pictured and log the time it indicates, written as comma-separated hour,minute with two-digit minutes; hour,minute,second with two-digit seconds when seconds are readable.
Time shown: 8,46
